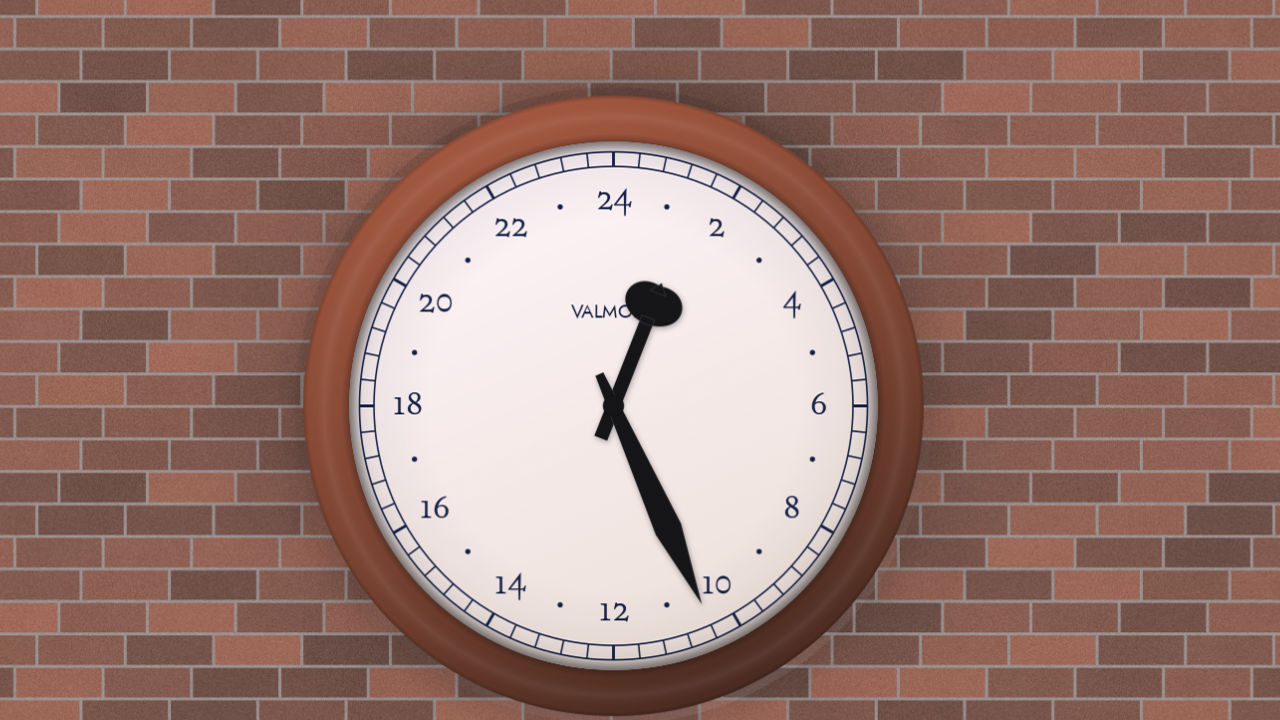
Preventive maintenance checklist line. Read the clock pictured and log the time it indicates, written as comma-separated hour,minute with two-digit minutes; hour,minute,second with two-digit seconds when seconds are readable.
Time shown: 1,26
